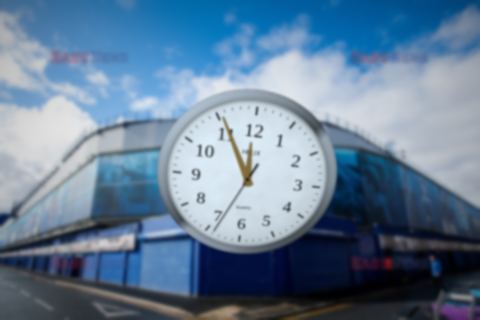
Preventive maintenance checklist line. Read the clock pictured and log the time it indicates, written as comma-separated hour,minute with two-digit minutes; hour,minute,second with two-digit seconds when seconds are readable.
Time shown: 11,55,34
